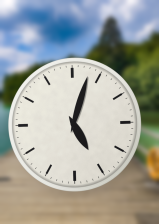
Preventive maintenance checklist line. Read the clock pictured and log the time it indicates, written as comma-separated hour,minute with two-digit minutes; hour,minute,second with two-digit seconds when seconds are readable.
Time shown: 5,03
